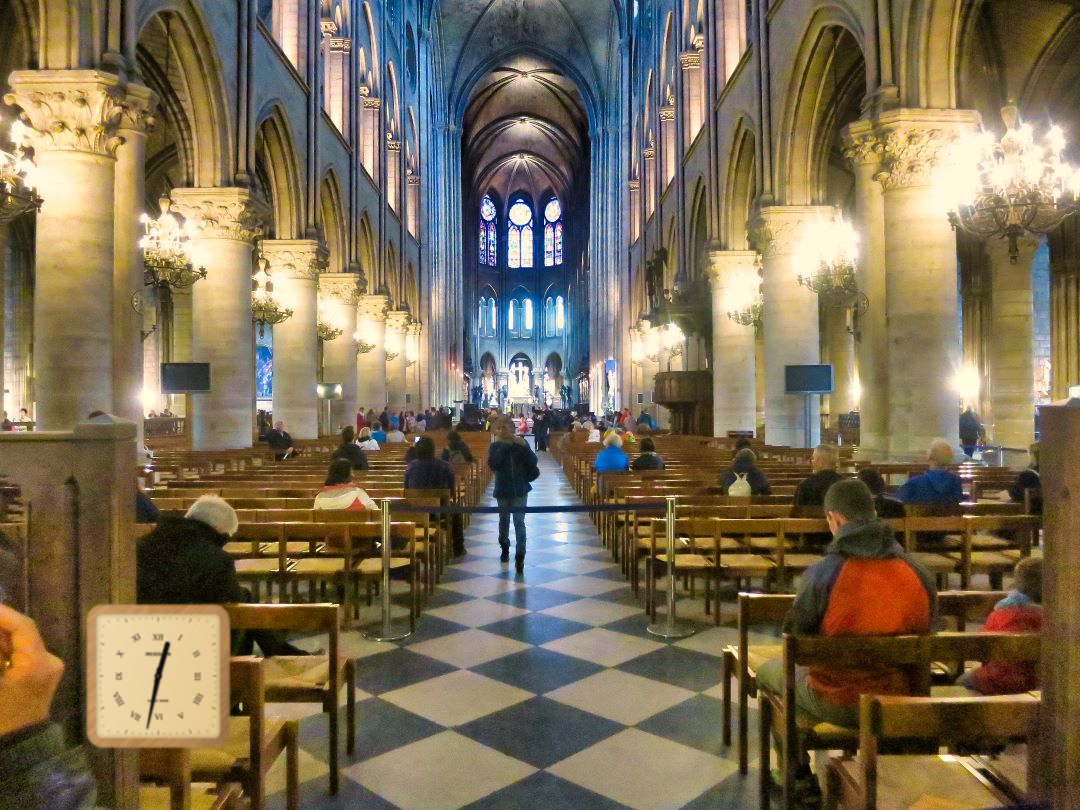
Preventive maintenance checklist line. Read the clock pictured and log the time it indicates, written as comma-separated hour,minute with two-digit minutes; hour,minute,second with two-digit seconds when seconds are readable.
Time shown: 12,32
